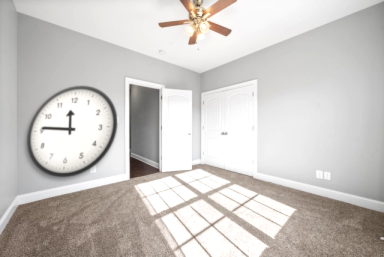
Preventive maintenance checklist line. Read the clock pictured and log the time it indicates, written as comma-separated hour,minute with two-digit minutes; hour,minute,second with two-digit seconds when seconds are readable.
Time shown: 11,46
